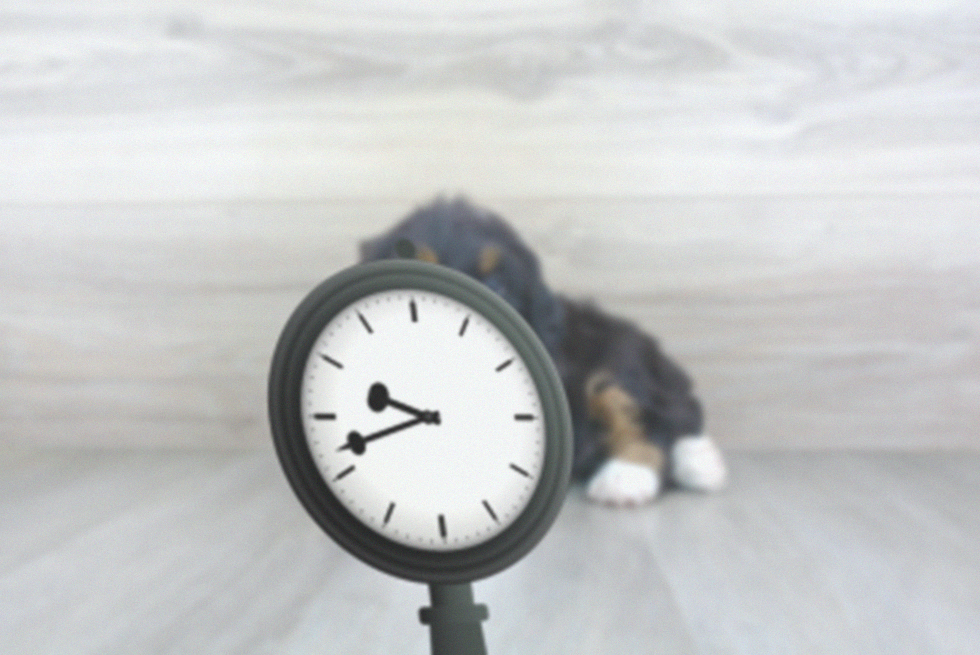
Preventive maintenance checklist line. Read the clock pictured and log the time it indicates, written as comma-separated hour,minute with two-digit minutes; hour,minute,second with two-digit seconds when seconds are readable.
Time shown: 9,42
